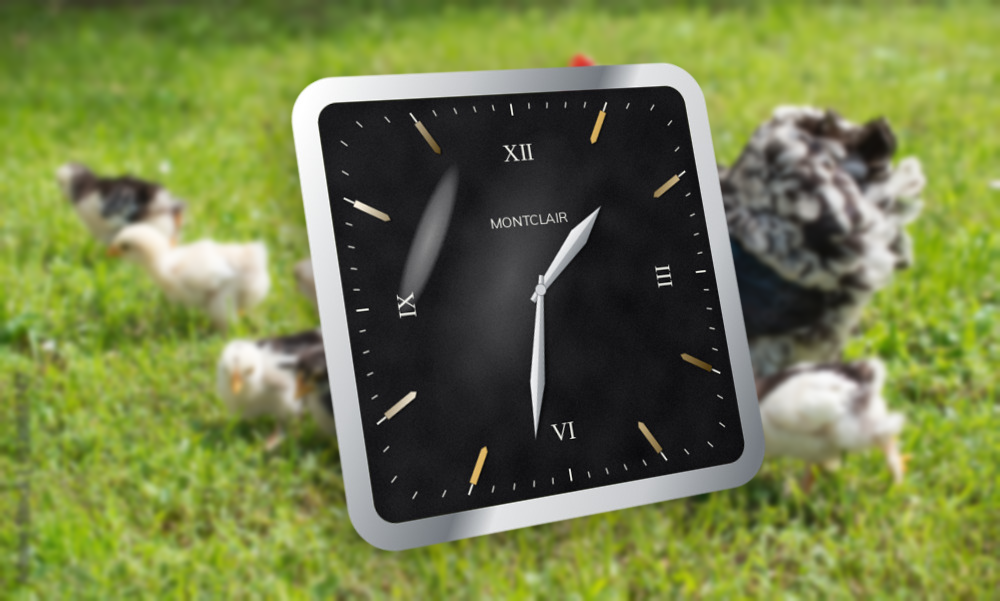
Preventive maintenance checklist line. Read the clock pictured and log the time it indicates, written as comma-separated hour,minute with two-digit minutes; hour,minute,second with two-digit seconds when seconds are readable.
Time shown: 1,32
